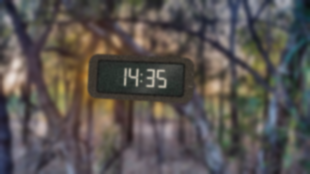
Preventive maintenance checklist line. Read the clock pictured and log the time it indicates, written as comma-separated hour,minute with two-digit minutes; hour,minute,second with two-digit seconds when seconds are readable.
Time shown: 14,35
